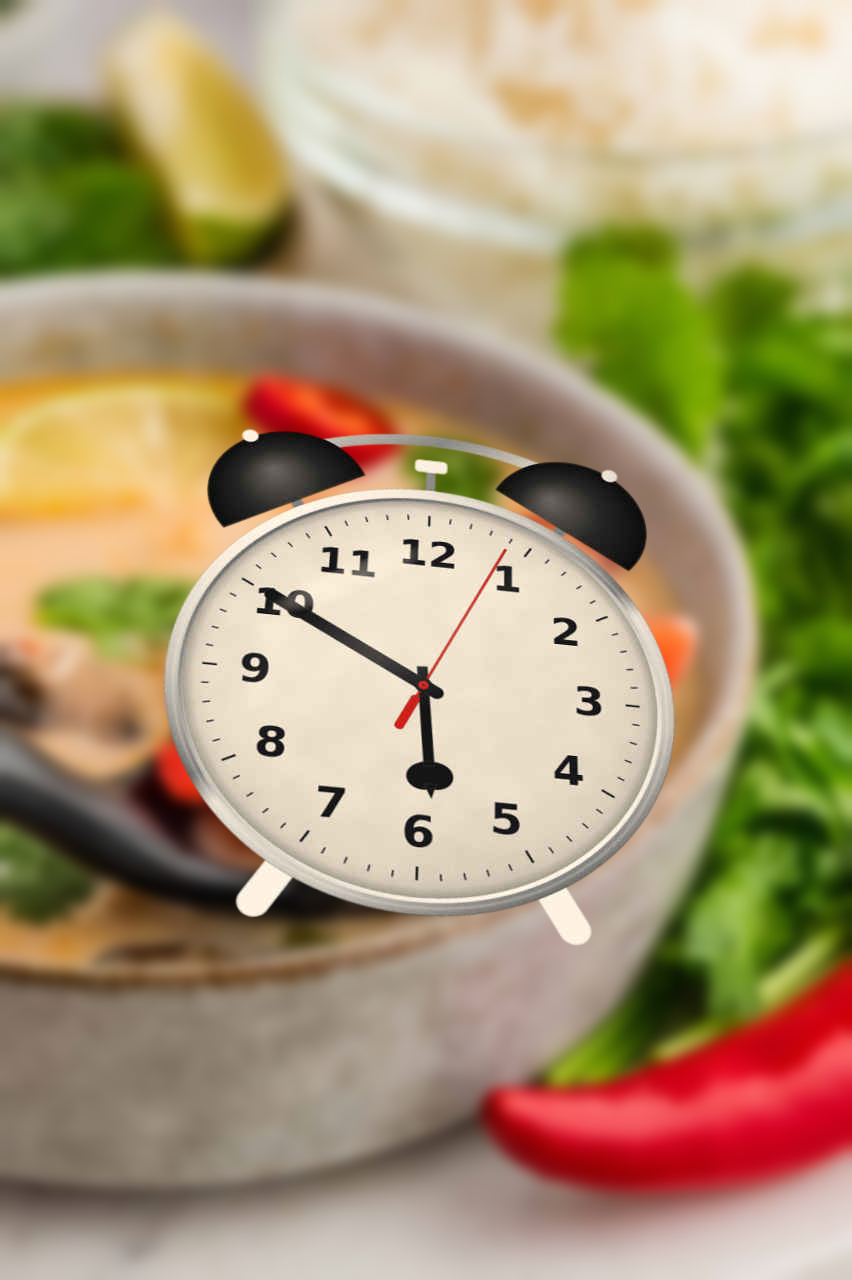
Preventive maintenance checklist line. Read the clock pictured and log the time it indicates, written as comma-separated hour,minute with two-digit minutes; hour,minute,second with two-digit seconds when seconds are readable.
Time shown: 5,50,04
